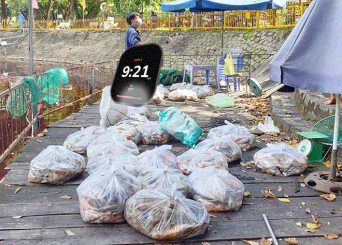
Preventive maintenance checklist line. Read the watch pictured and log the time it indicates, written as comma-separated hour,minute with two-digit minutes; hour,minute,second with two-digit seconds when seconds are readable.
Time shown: 9,21
